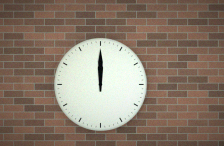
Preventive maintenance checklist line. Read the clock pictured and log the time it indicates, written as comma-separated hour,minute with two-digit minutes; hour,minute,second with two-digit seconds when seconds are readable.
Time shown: 12,00
